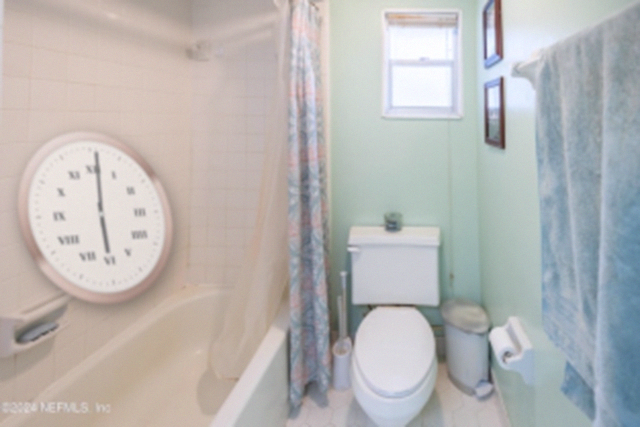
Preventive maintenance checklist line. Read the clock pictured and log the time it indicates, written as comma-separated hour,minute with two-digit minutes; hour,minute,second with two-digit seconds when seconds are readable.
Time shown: 6,01
